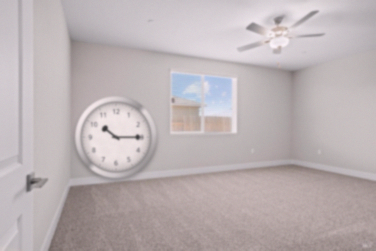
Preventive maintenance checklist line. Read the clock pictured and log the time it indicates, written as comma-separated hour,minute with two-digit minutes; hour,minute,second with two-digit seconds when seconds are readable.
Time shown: 10,15
